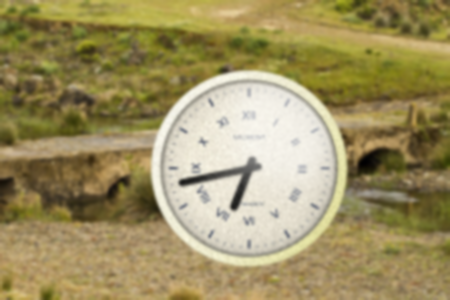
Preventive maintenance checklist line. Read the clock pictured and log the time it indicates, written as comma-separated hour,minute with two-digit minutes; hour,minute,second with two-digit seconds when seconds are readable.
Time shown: 6,43
